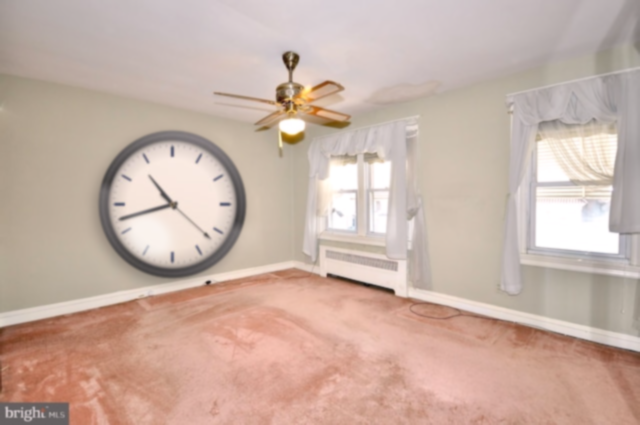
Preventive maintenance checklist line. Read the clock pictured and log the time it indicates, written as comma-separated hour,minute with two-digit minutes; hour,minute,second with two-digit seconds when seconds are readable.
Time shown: 10,42,22
